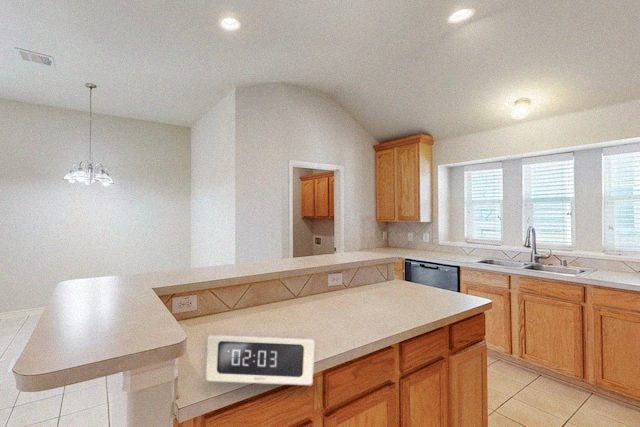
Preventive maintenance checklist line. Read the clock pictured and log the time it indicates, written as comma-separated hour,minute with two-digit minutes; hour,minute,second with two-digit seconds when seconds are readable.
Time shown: 2,03
